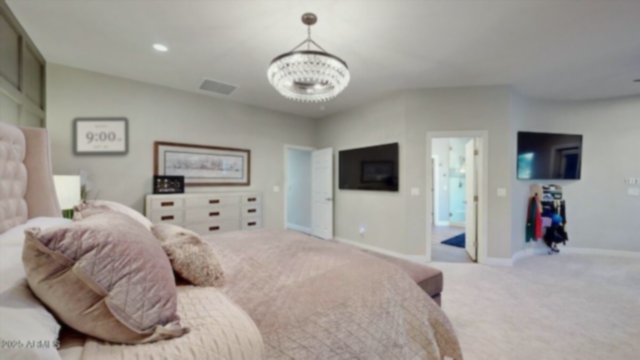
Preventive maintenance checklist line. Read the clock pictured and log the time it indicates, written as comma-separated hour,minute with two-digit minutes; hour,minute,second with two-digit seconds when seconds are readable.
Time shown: 9,00
